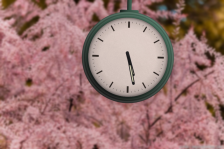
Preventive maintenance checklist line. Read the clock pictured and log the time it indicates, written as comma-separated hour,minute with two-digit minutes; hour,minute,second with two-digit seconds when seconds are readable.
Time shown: 5,28
